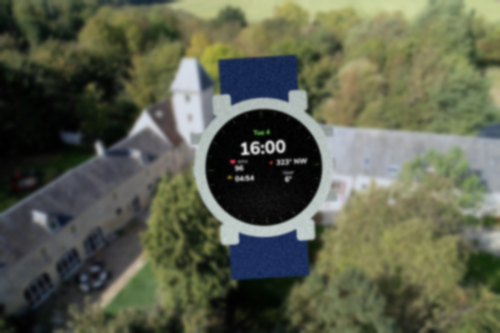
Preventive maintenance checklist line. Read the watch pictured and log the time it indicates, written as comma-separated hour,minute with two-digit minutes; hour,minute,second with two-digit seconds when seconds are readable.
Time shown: 16,00
